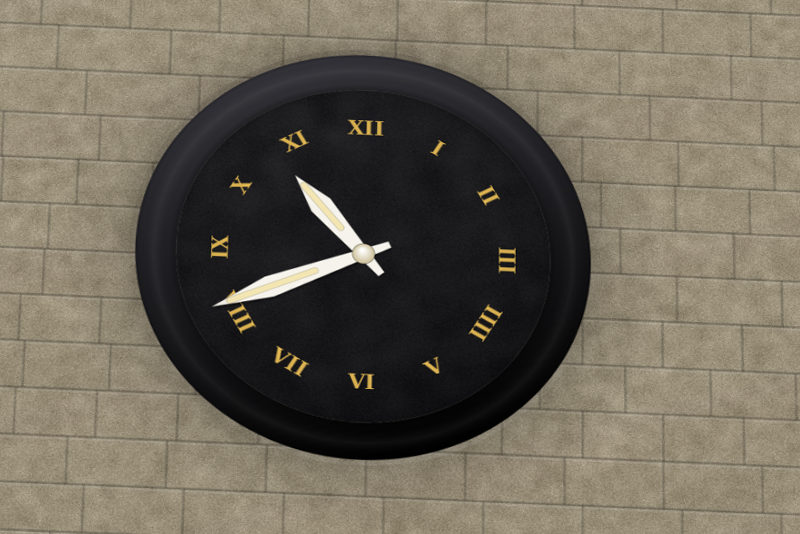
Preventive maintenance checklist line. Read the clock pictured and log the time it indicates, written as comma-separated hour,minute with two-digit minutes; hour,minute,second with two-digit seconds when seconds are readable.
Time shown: 10,41
